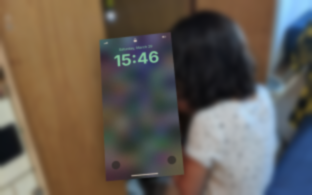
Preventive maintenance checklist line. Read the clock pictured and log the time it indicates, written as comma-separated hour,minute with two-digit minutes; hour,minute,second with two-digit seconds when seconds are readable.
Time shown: 15,46
